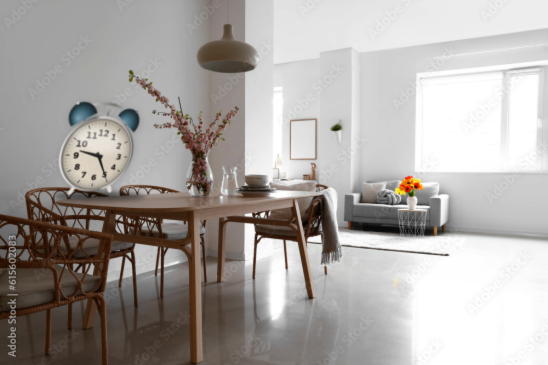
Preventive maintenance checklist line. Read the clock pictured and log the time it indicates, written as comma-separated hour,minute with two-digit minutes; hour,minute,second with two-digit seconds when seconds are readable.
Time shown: 9,25
